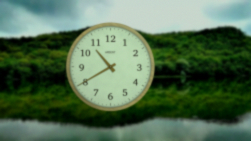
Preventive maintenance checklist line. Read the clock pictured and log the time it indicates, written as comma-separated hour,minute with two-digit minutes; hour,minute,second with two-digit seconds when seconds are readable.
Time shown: 10,40
